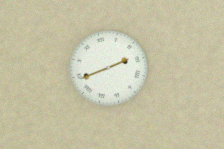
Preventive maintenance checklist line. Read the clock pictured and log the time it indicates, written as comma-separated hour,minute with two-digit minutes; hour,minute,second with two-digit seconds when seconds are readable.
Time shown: 2,44
